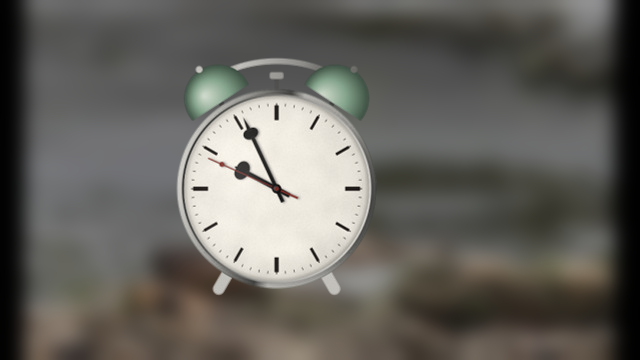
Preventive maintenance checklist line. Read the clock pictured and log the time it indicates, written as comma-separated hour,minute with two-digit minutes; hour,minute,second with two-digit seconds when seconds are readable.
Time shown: 9,55,49
